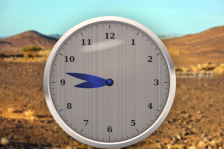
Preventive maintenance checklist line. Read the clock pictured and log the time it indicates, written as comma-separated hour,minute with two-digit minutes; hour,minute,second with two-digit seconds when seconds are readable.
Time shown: 8,47
